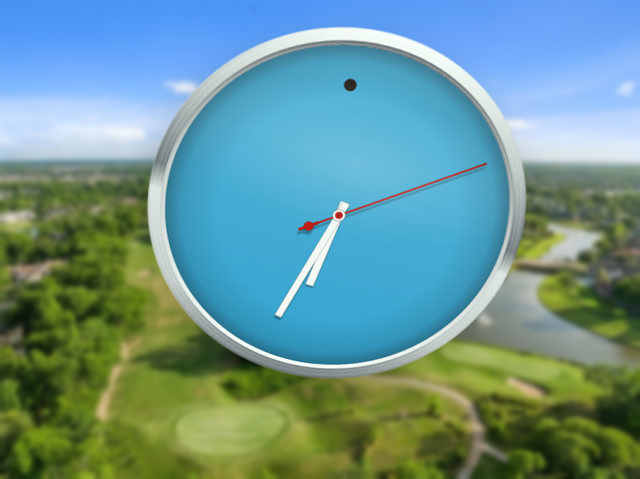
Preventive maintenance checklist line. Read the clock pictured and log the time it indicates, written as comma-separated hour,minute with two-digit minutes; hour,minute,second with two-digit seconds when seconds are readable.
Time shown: 6,34,11
